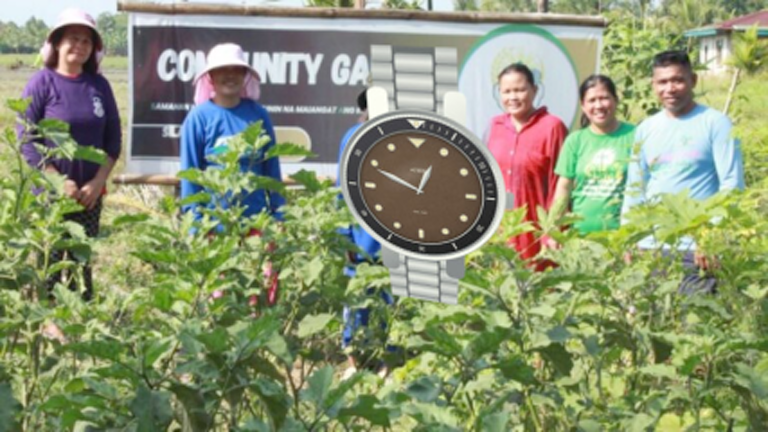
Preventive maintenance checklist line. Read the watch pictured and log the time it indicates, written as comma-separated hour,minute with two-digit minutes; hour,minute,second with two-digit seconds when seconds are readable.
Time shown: 12,49
